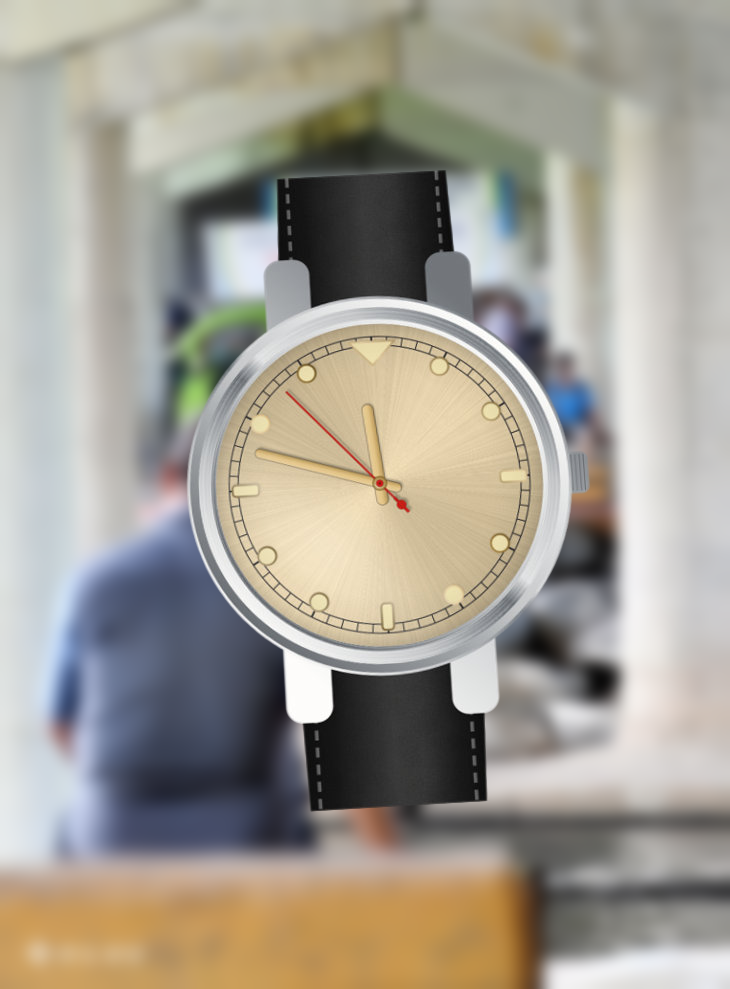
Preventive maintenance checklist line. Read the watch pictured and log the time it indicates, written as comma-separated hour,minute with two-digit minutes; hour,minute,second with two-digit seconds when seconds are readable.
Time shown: 11,47,53
